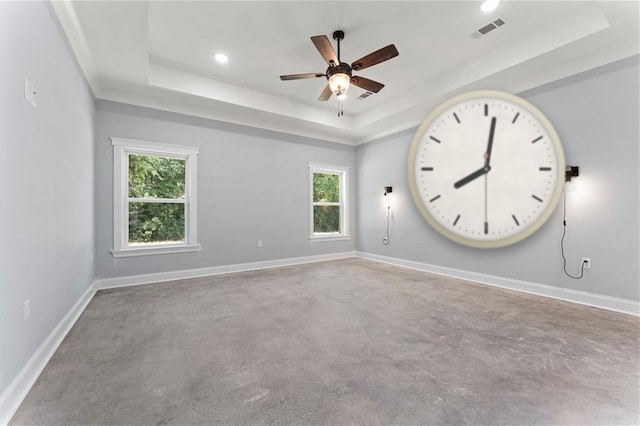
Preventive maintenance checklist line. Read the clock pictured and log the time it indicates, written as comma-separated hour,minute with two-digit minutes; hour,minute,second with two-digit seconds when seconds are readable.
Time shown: 8,01,30
